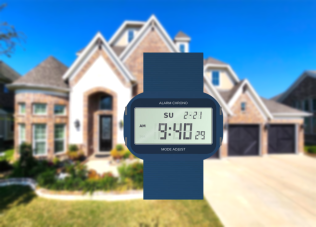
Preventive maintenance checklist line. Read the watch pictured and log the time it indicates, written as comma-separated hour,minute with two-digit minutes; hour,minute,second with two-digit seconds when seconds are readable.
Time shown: 9,40,29
